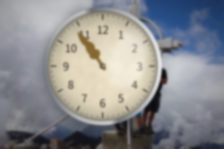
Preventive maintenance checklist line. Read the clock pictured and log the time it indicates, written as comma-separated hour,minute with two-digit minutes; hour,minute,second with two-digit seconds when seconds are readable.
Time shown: 10,54
